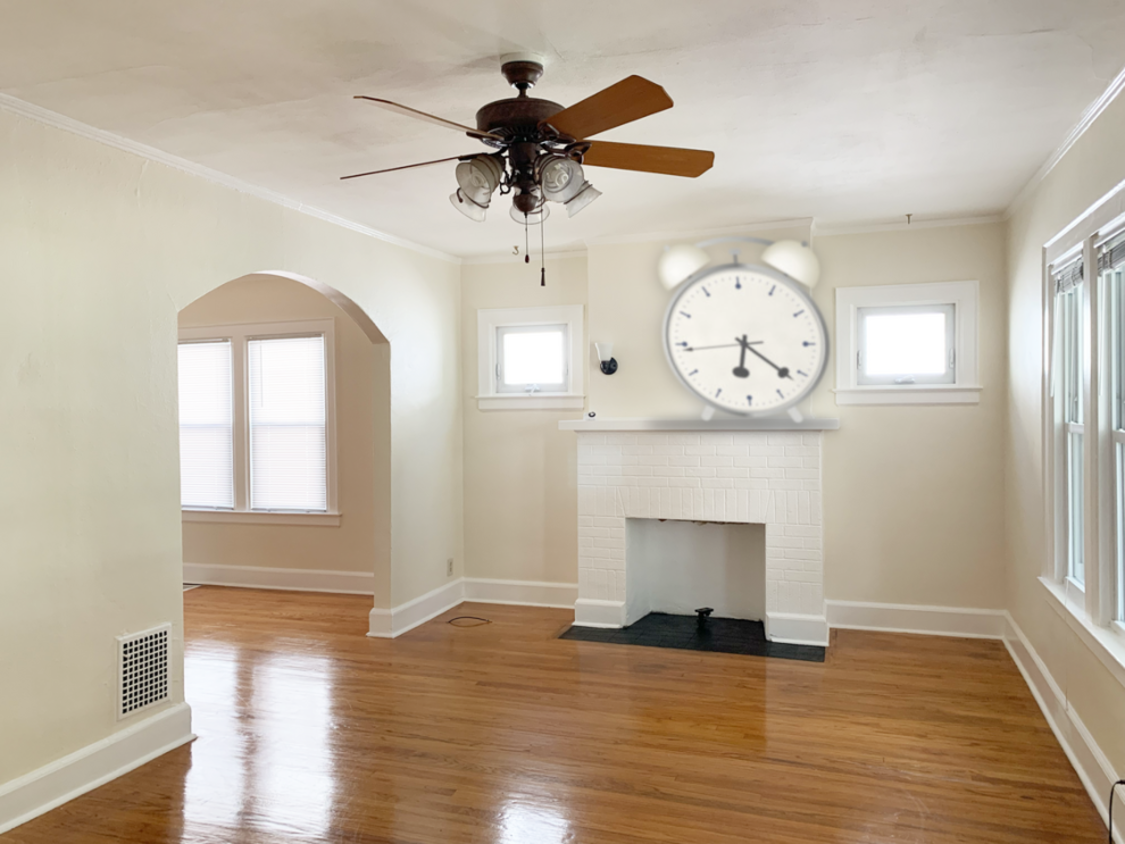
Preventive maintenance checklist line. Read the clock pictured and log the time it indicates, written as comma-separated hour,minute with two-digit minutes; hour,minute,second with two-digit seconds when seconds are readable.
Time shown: 6,21,44
